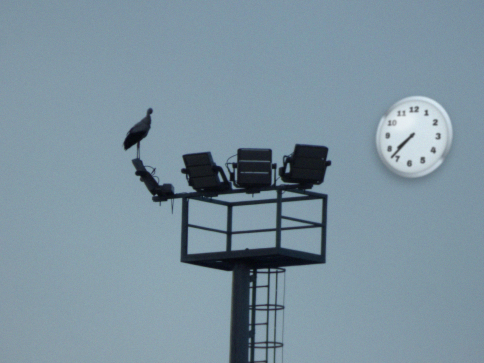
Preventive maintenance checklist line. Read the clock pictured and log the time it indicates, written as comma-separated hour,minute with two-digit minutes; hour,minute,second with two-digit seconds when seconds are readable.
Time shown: 7,37
